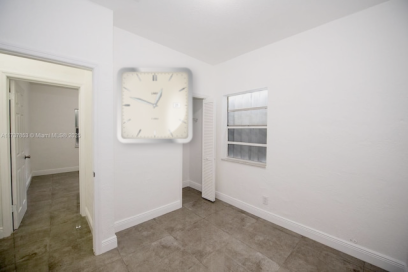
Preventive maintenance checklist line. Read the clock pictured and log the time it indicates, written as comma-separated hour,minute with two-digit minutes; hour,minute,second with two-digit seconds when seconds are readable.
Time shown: 12,48
